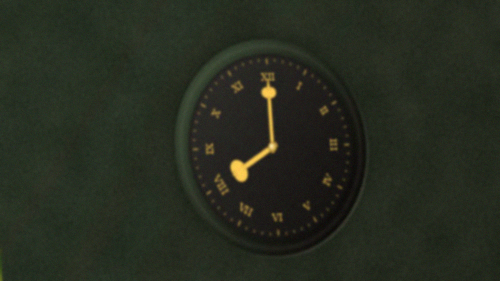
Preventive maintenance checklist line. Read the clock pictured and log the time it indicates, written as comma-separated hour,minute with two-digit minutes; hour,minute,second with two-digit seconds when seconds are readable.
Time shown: 8,00
